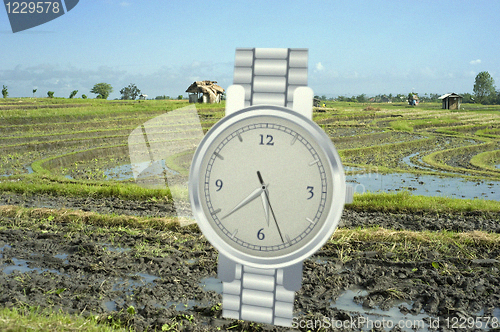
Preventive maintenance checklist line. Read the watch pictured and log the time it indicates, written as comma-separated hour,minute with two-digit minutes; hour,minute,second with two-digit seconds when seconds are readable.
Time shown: 5,38,26
